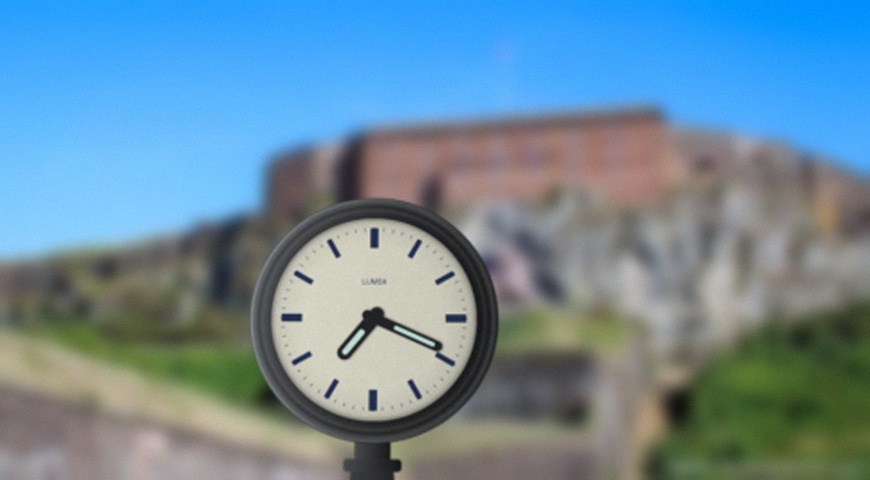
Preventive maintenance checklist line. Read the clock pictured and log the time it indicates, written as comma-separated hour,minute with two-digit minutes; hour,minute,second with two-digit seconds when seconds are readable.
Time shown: 7,19
